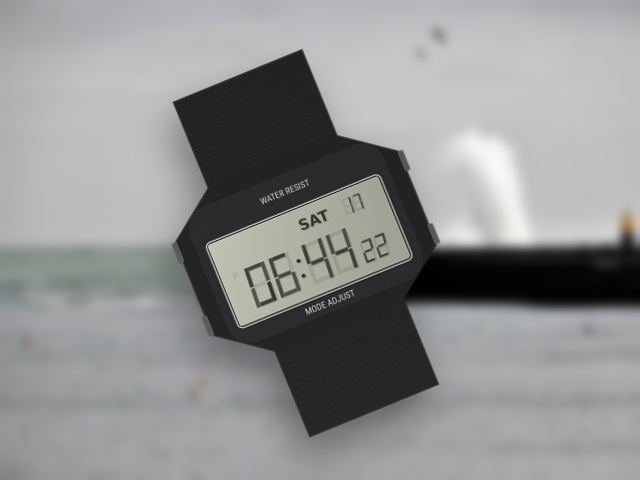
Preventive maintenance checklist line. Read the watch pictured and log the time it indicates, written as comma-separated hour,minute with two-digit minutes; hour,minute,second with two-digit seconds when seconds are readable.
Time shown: 6,44,22
